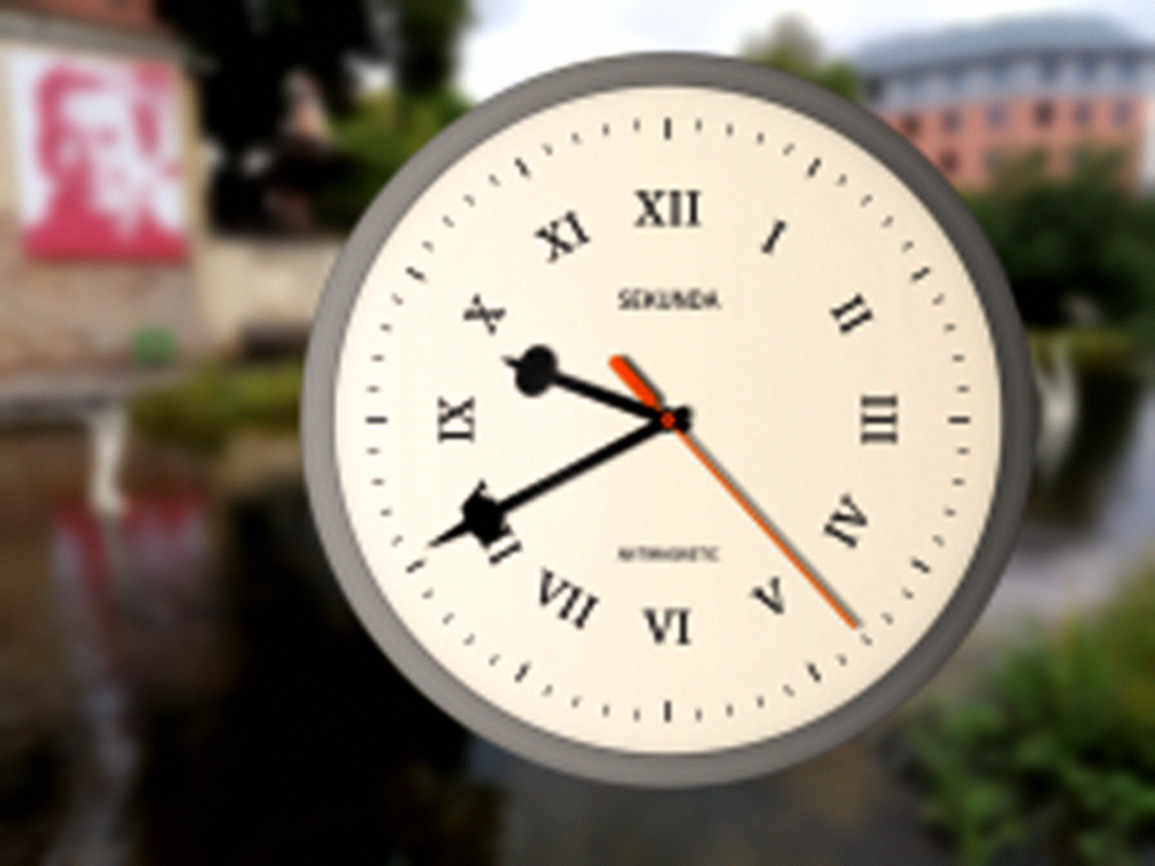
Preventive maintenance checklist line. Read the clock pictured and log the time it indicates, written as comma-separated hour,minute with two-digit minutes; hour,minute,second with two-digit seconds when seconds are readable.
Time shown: 9,40,23
